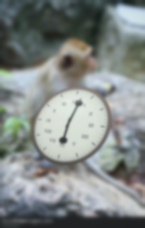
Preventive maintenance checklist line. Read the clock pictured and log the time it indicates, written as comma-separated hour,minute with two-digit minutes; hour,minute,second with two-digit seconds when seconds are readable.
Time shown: 6,02
